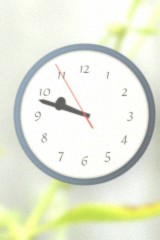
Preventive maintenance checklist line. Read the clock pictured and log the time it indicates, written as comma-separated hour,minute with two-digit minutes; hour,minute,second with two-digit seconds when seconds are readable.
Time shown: 9,47,55
